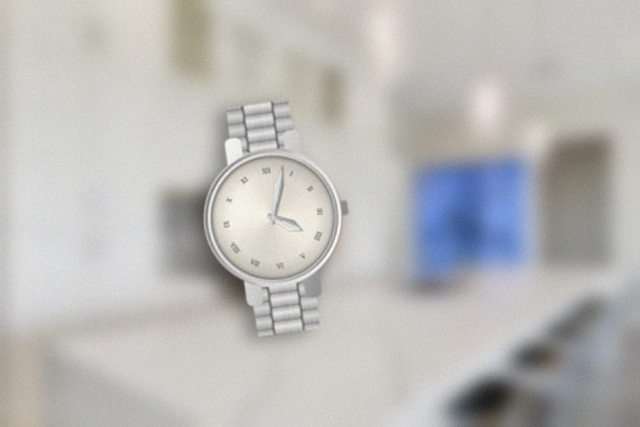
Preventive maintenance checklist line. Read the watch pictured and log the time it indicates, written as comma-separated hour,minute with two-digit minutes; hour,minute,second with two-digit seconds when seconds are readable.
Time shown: 4,03
